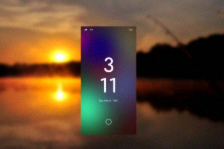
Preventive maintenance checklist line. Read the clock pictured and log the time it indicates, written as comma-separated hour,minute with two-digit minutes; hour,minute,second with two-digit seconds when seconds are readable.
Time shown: 3,11
